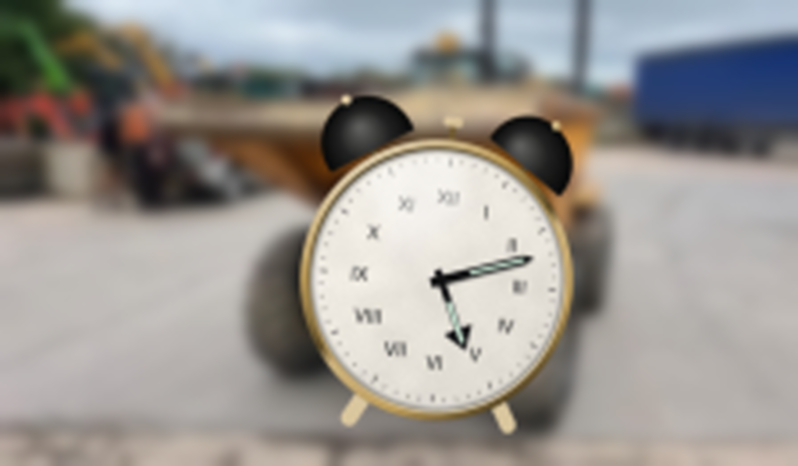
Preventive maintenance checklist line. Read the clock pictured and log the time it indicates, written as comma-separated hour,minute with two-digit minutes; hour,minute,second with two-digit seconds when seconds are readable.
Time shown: 5,12
